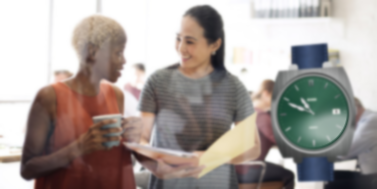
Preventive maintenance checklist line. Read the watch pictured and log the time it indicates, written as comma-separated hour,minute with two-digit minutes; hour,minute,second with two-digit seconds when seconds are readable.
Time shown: 10,49
